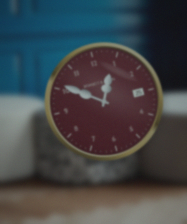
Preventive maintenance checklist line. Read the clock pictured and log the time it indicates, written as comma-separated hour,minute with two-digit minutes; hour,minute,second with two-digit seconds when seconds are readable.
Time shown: 12,51
